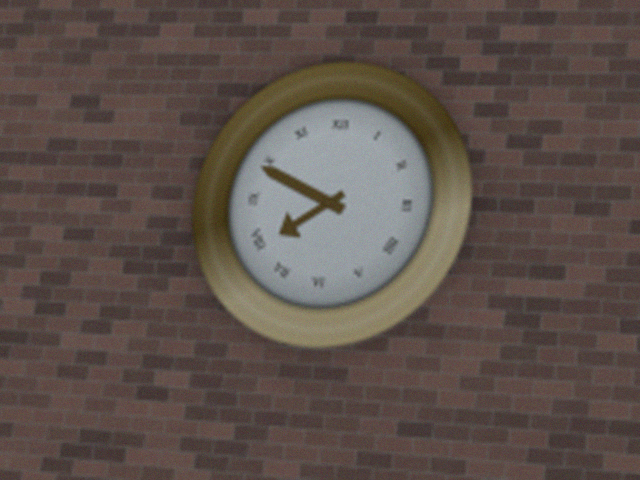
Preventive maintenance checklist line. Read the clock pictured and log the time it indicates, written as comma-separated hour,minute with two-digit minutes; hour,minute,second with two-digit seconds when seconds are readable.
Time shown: 7,49
